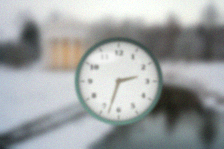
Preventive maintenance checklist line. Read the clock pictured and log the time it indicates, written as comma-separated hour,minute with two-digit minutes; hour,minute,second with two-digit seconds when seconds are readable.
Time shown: 2,33
